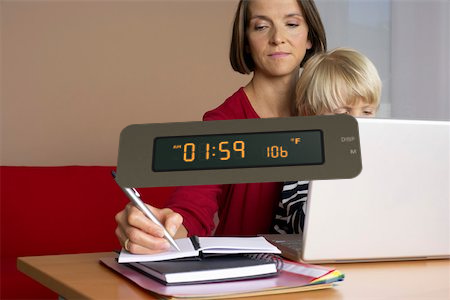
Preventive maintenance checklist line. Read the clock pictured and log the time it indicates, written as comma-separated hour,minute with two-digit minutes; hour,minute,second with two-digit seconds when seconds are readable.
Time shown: 1,59
